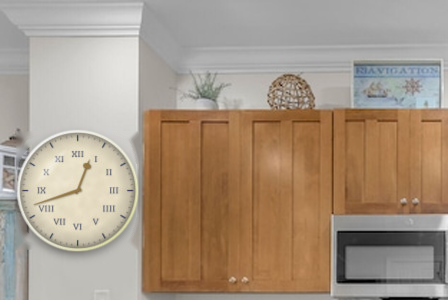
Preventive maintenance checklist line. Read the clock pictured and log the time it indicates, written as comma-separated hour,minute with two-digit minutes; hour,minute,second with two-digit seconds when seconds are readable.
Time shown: 12,42
